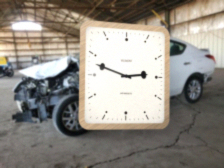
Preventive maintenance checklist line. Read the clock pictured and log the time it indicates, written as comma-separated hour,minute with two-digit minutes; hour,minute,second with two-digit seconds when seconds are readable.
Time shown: 2,48
